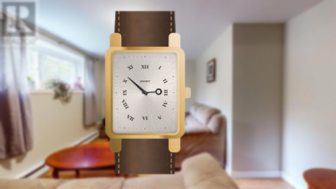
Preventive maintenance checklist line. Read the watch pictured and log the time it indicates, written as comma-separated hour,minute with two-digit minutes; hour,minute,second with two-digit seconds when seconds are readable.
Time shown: 2,52
